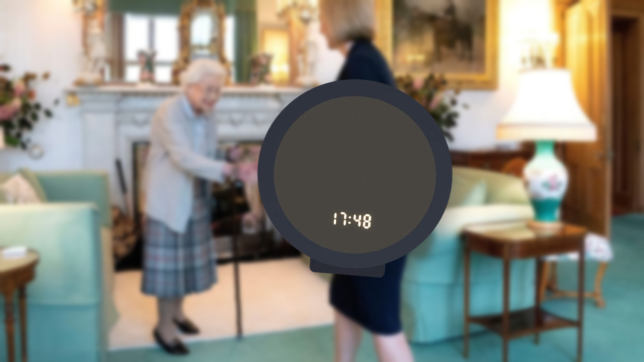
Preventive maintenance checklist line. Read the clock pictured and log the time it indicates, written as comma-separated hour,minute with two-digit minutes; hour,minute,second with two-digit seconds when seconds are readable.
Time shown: 17,48
